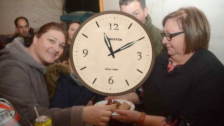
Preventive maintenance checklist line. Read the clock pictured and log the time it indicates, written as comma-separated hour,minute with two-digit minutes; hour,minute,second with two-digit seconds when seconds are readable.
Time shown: 11,10
